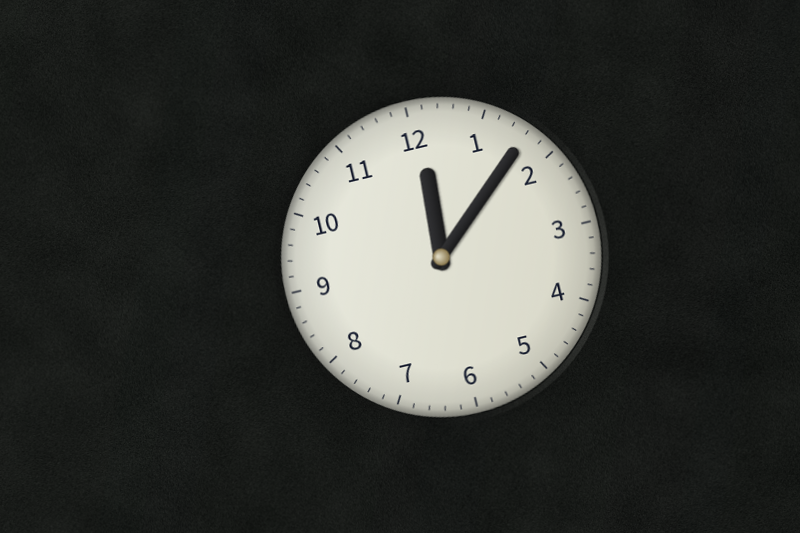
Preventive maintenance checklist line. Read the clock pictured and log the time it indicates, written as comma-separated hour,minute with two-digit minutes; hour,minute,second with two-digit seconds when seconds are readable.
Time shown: 12,08
